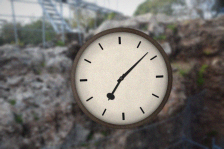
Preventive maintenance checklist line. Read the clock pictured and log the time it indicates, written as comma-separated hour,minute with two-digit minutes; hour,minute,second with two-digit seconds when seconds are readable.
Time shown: 7,08
